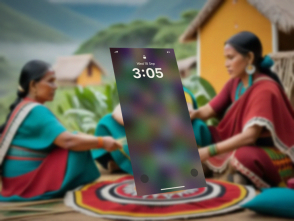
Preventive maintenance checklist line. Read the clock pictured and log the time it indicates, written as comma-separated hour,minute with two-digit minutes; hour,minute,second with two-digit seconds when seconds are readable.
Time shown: 3,05
